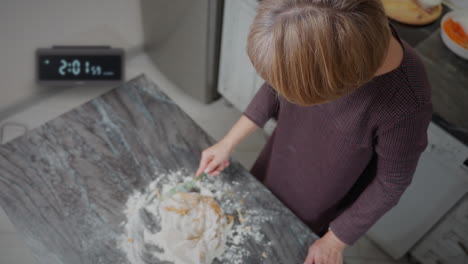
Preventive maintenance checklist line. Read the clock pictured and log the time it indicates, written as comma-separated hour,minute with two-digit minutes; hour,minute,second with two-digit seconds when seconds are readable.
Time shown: 2,01
